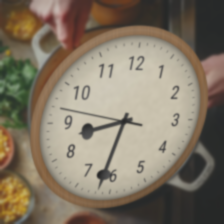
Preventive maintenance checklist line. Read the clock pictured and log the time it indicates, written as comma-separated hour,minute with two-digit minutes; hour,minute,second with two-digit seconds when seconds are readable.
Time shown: 8,31,47
